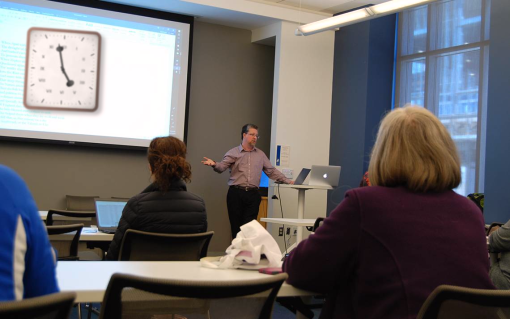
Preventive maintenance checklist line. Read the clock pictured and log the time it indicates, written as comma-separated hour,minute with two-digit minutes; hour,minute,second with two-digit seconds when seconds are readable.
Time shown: 4,58
